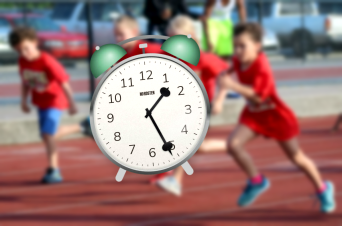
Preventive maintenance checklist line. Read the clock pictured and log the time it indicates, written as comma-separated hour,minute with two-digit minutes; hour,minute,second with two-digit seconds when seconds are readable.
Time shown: 1,26
